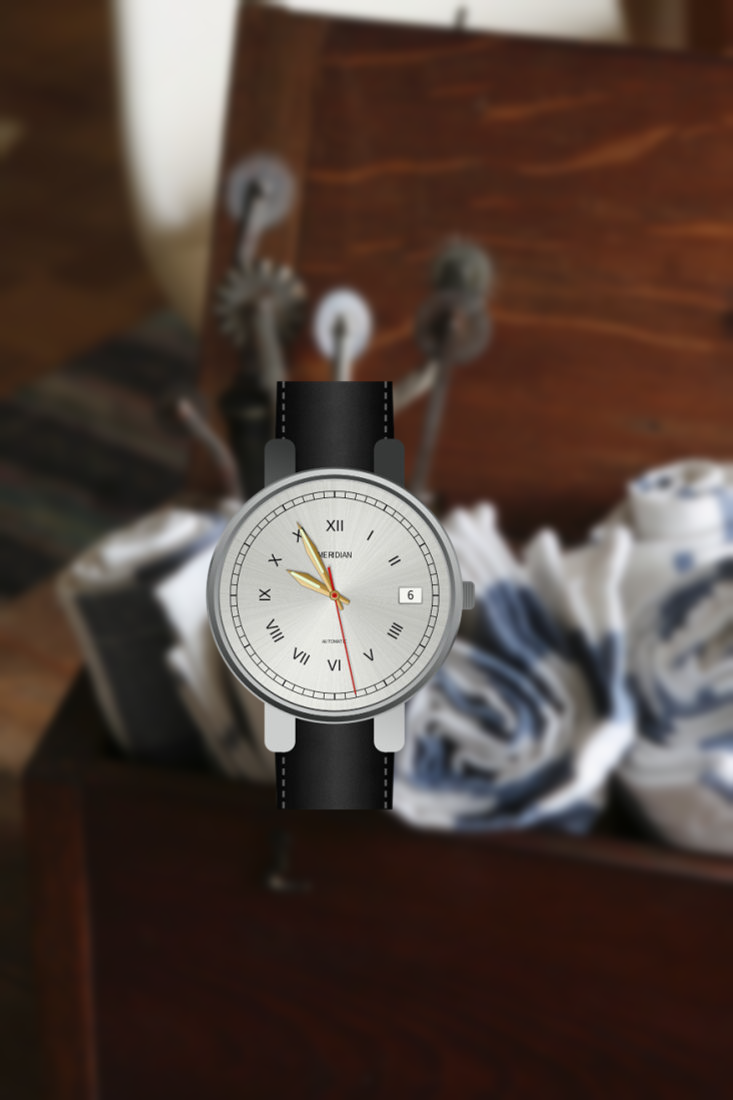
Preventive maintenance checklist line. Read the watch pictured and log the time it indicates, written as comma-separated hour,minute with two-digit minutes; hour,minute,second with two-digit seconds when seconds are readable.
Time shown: 9,55,28
